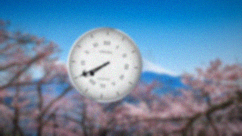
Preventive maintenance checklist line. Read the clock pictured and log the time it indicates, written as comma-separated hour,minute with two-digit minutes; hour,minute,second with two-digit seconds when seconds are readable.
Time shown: 7,40
